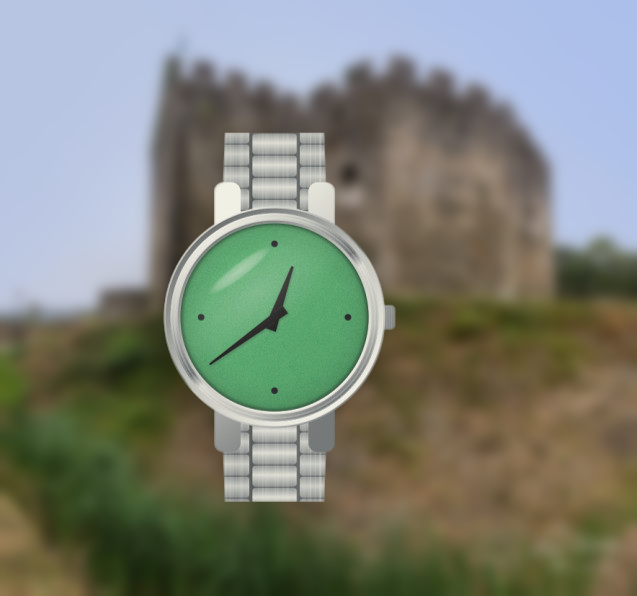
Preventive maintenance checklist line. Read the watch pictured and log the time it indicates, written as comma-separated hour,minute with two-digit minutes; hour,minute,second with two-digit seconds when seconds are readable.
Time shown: 12,39
